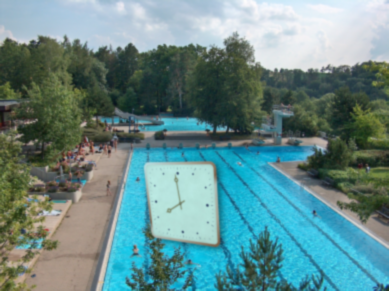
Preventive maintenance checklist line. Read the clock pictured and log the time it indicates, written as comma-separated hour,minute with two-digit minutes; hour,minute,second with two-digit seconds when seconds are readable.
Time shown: 7,59
